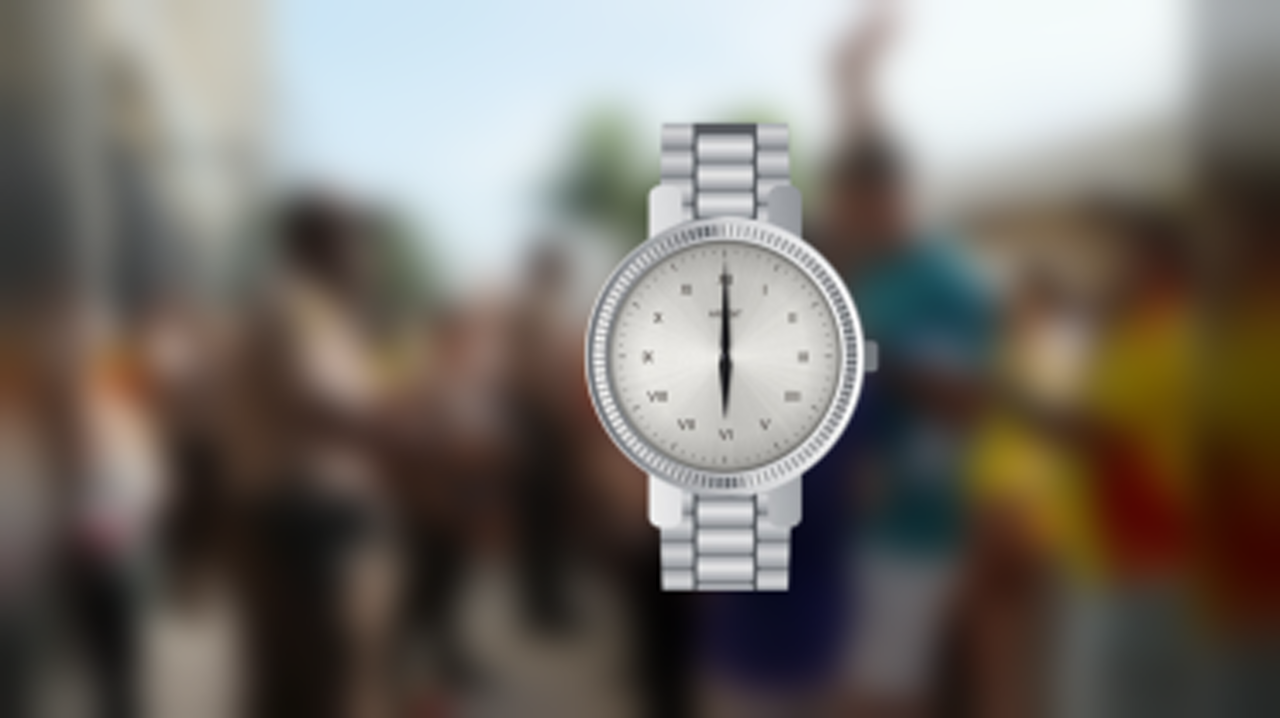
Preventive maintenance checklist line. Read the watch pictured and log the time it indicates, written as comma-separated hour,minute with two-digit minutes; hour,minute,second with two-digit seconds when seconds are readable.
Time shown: 6,00
